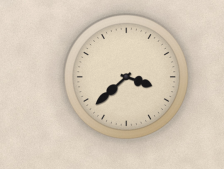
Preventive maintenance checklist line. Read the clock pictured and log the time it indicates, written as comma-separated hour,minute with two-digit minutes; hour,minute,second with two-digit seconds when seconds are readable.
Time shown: 3,38
